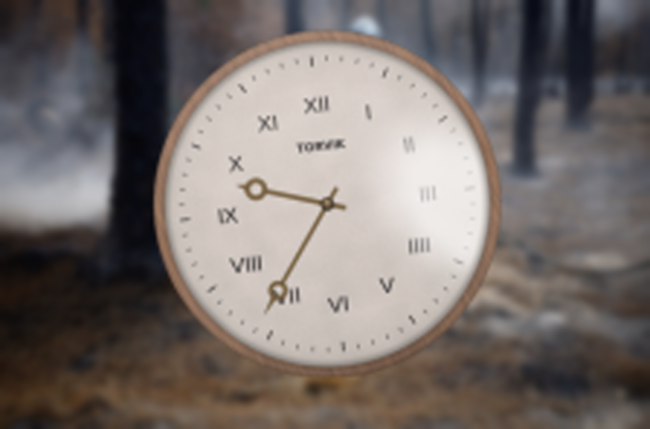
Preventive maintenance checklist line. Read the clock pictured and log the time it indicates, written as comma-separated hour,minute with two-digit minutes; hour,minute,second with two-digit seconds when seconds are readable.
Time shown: 9,36
